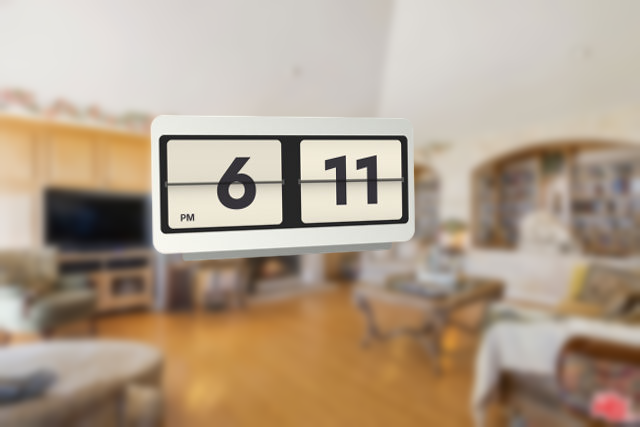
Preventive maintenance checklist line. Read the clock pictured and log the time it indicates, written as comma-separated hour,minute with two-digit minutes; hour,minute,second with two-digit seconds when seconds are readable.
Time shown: 6,11
